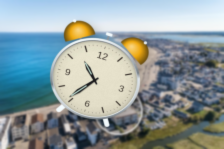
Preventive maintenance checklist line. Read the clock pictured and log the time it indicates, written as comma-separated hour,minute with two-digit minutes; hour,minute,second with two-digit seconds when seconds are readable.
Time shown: 10,36
